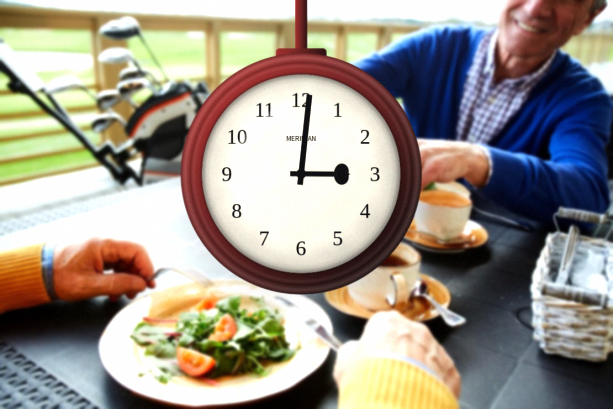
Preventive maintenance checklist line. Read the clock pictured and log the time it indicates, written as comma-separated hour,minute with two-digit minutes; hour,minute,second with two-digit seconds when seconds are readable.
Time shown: 3,01
